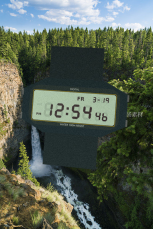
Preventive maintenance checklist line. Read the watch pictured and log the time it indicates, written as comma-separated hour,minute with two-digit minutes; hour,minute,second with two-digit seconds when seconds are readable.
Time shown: 12,54,46
